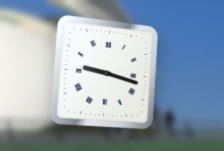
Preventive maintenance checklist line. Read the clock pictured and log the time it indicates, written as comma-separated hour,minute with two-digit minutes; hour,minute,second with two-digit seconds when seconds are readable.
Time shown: 9,17
